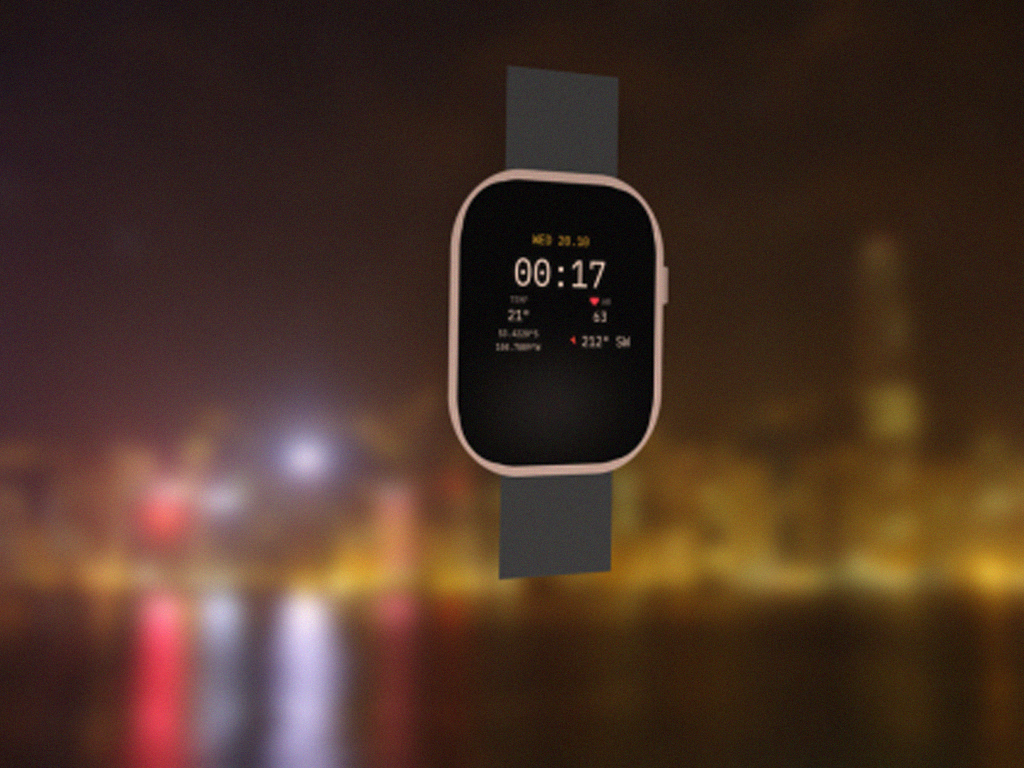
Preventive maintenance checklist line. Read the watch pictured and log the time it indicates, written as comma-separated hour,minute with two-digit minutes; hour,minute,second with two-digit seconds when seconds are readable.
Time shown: 0,17
